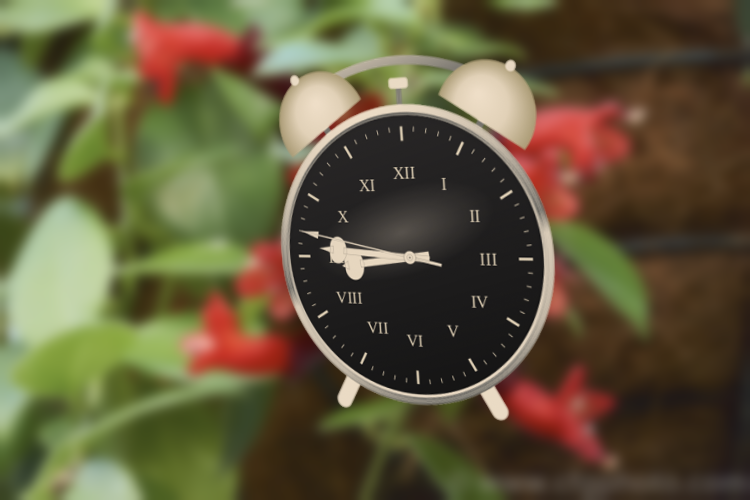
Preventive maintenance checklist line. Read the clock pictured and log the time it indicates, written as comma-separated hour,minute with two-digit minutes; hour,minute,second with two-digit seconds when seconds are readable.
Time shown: 8,45,47
